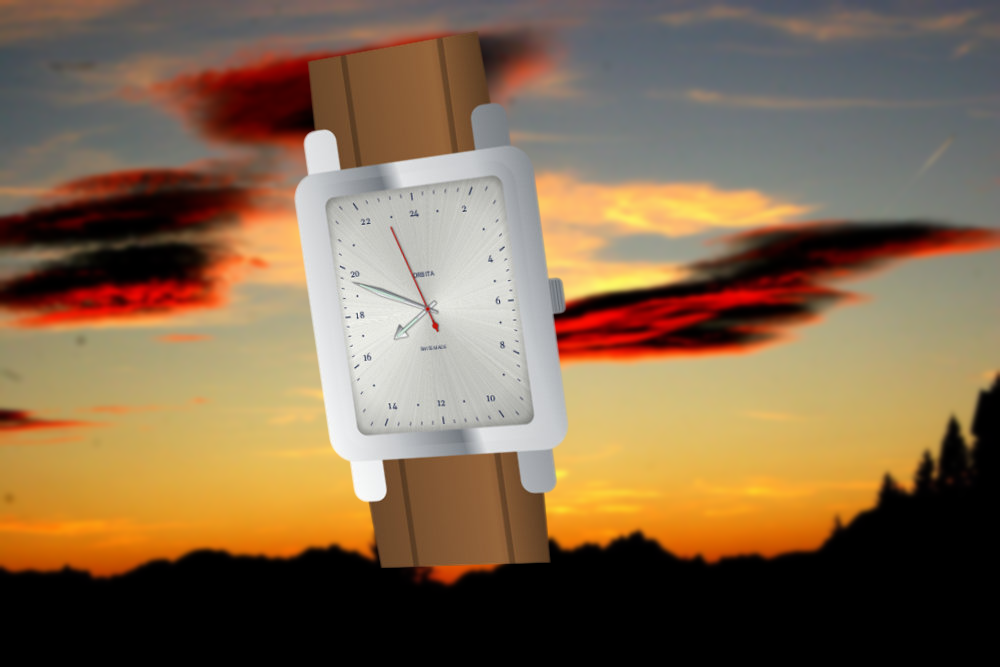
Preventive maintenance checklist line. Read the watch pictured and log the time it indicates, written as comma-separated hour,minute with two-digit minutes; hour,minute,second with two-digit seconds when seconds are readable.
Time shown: 15,48,57
